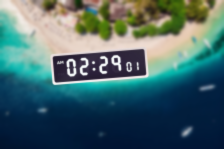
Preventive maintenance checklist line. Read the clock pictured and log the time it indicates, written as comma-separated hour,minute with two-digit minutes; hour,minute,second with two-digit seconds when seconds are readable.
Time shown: 2,29,01
